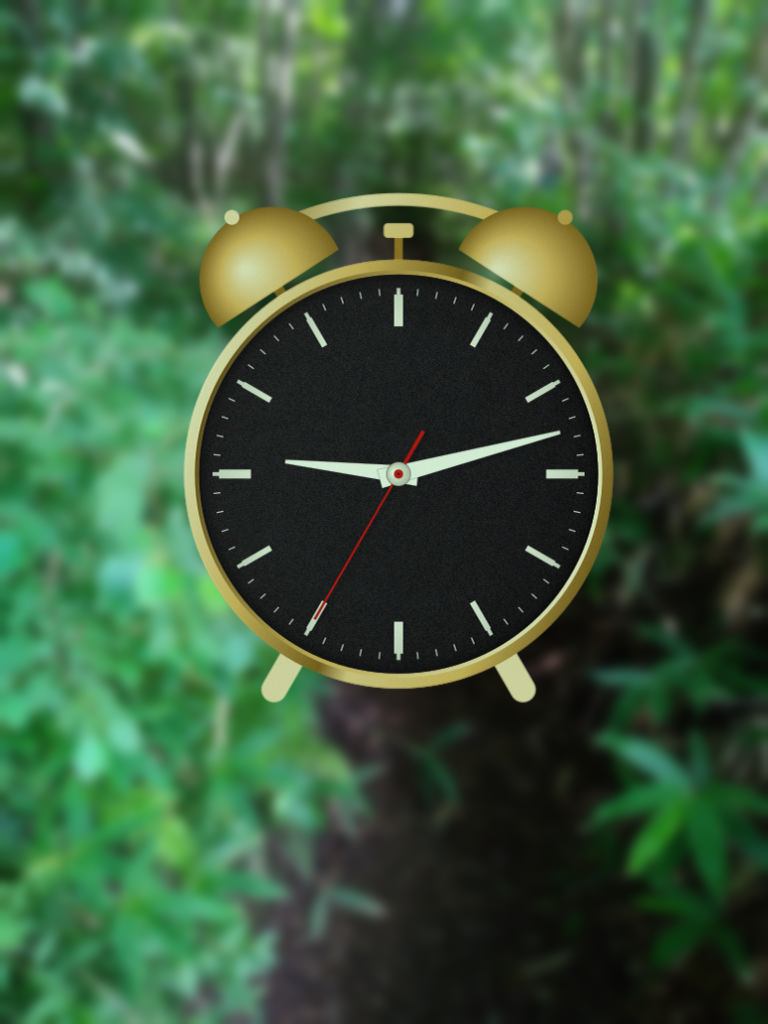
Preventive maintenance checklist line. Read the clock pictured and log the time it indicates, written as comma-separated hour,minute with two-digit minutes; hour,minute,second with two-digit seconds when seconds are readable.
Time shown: 9,12,35
